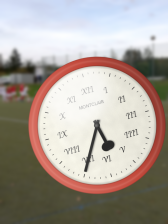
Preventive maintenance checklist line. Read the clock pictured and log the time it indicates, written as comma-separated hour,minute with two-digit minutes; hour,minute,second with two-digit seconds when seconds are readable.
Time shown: 5,35
